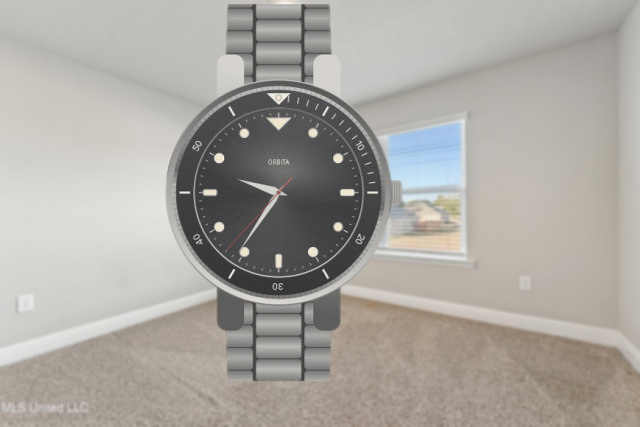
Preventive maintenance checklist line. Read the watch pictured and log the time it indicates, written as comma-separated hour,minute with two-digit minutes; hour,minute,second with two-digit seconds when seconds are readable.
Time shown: 9,35,37
